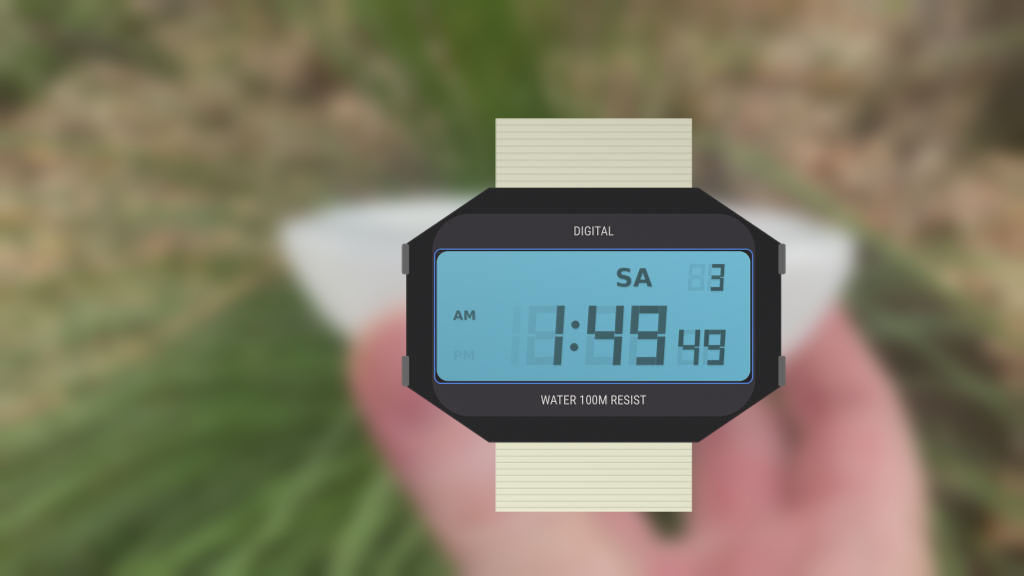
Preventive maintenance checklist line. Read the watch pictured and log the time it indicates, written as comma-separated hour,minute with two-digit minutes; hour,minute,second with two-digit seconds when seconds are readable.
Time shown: 1,49,49
